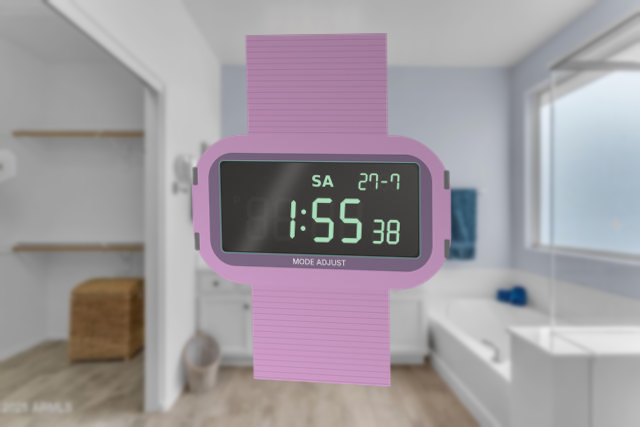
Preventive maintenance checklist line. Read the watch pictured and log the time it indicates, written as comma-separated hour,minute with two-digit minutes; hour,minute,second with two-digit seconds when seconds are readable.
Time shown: 1,55,38
